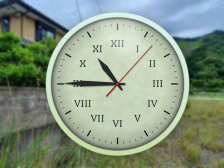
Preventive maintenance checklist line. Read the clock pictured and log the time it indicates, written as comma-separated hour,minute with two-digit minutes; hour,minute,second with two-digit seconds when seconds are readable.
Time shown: 10,45,07
